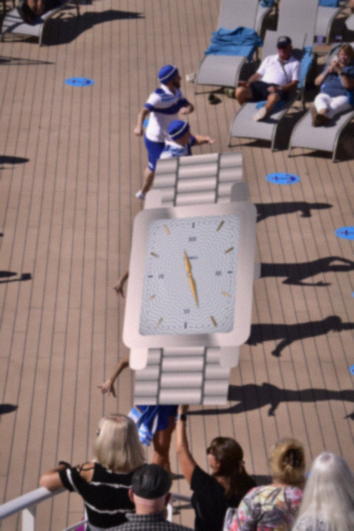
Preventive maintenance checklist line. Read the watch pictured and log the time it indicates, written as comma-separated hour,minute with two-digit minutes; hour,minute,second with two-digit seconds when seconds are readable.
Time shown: 11,27
